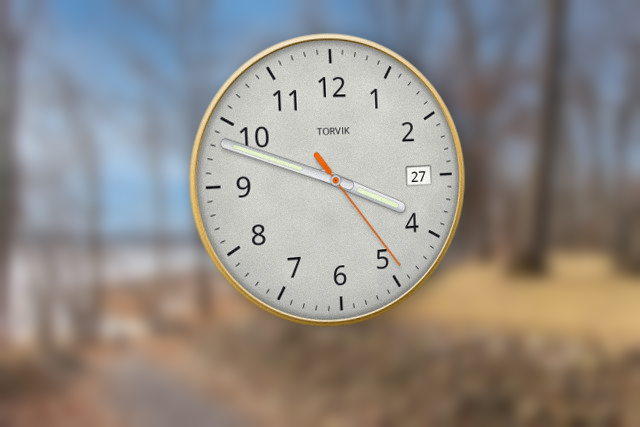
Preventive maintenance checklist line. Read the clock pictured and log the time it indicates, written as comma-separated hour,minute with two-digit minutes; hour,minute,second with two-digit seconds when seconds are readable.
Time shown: 3,48,24
